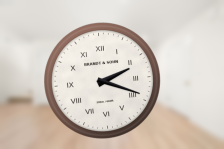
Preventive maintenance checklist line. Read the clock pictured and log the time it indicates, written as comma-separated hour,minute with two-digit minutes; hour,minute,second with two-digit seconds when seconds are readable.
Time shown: 2,19
